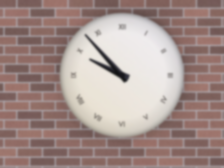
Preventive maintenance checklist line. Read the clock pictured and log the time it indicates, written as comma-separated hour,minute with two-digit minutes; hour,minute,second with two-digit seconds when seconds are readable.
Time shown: 9,53
